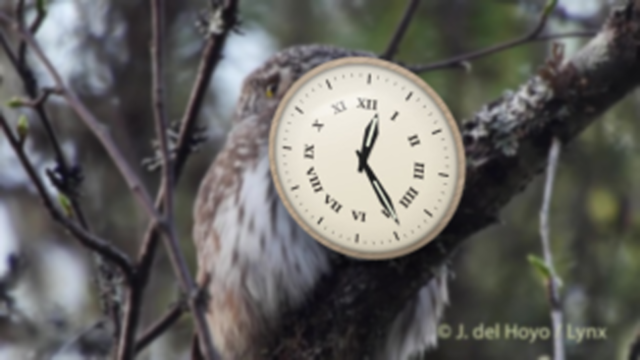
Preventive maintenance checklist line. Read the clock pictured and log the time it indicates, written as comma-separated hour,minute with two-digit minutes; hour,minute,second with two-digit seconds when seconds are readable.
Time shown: 12,24
